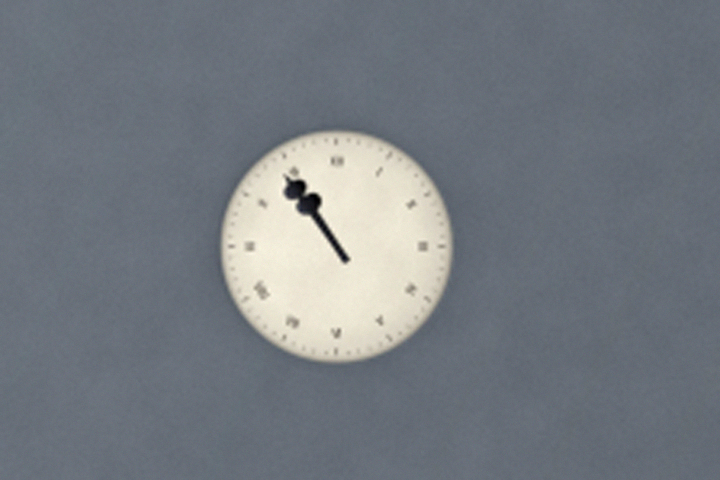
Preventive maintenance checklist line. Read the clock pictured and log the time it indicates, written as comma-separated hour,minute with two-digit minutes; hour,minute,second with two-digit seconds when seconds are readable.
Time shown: 10,54
